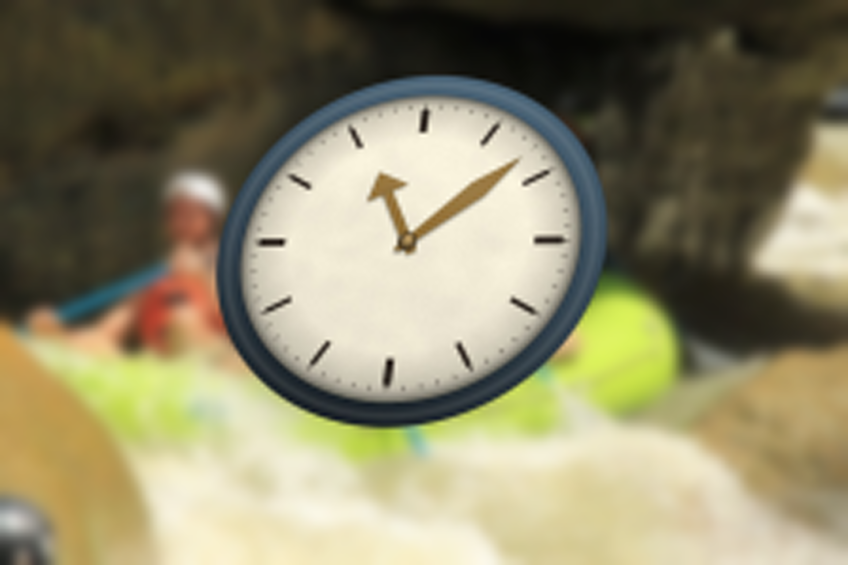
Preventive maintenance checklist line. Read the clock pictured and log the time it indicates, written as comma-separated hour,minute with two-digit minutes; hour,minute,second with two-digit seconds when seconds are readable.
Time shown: 11,08
